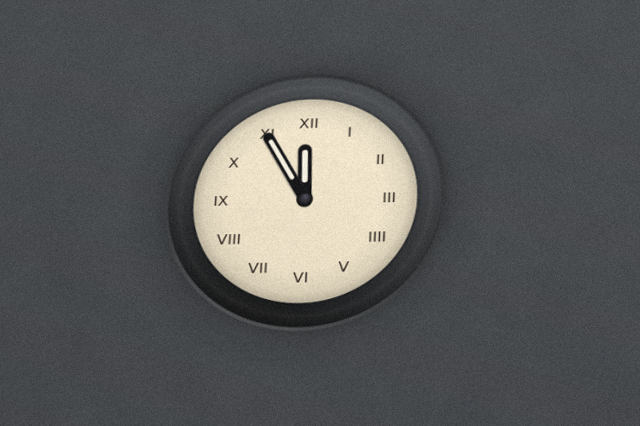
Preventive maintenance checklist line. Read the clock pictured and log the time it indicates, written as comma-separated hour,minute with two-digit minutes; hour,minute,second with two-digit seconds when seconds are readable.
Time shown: 11,55
